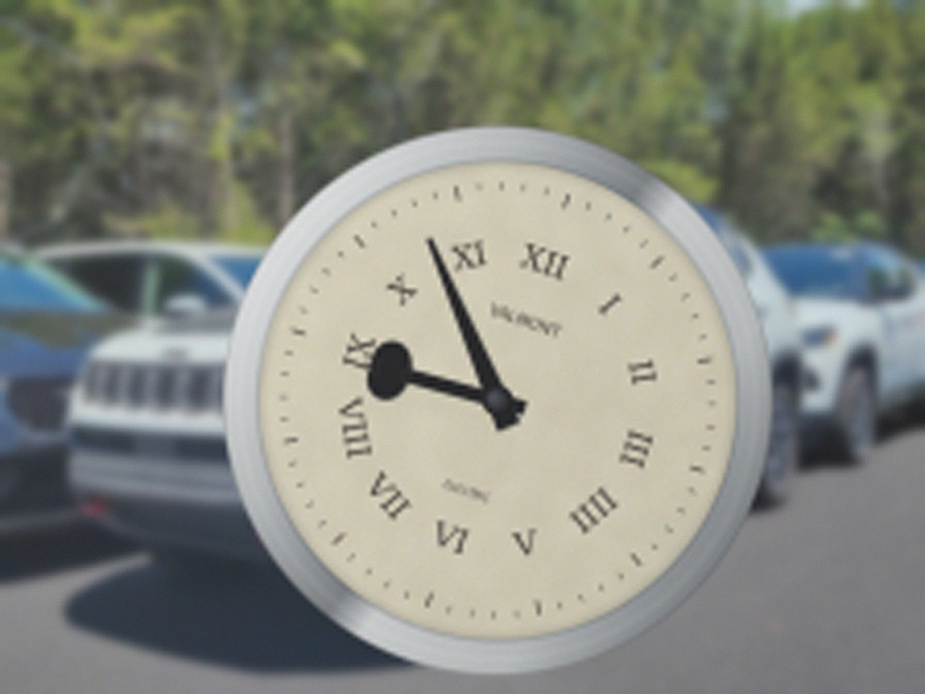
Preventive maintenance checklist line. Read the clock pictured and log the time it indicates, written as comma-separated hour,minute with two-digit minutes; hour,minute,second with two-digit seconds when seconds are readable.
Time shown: 8,53
